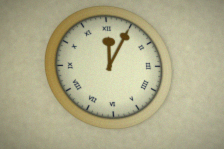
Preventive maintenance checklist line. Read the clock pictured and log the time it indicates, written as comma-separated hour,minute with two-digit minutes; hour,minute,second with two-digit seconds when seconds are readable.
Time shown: 12,05
